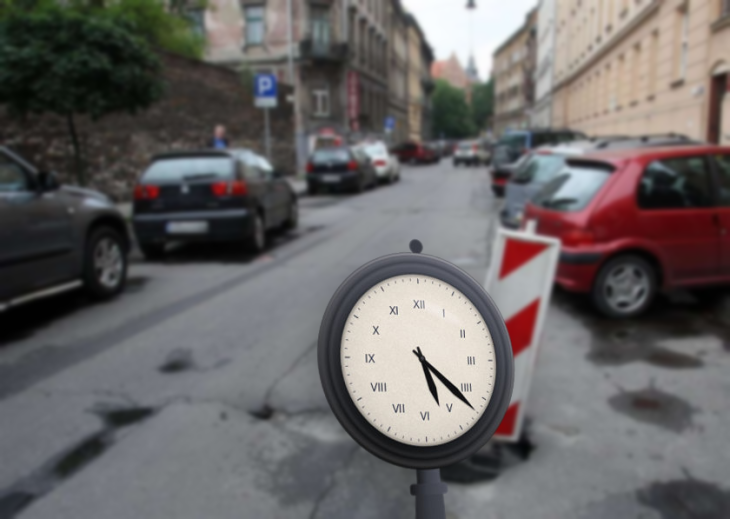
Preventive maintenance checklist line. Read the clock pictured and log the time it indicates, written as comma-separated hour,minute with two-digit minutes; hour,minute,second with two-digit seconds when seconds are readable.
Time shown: 5,22
